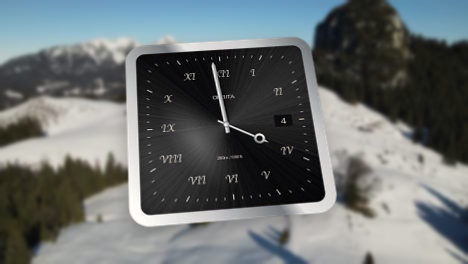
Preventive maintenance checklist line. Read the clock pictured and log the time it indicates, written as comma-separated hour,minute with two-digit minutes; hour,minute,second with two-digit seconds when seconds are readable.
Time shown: 3,59
